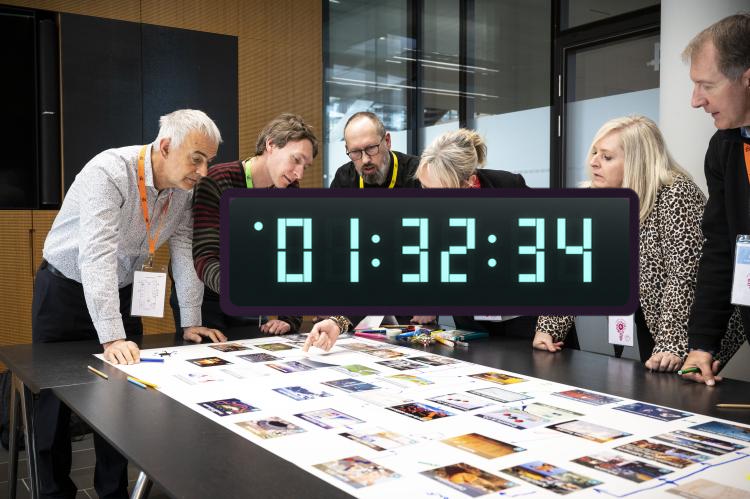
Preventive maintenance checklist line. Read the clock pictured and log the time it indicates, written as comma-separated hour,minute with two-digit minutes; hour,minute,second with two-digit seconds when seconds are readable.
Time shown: 1,32,34
